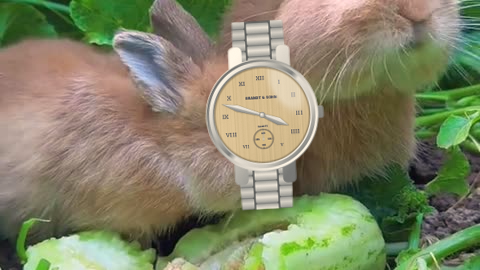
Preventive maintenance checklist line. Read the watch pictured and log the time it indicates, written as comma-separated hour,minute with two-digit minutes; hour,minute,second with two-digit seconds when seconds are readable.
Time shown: 3,48
